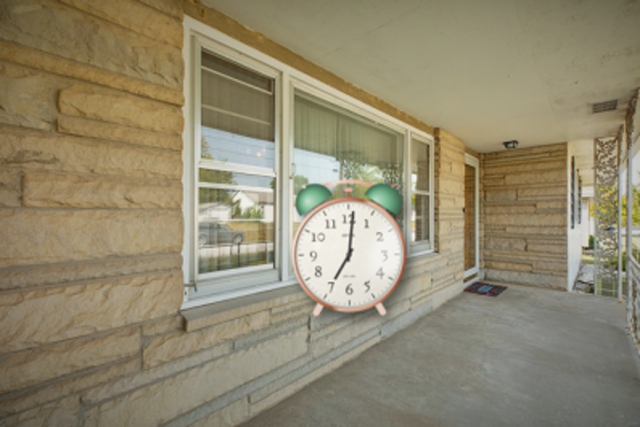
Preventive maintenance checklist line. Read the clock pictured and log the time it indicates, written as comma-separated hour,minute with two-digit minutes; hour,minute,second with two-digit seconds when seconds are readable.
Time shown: 7,01
